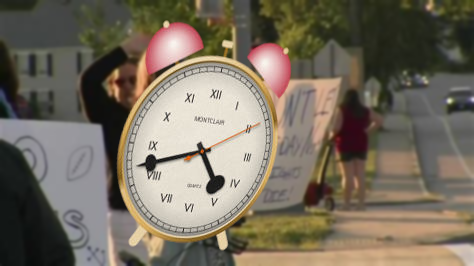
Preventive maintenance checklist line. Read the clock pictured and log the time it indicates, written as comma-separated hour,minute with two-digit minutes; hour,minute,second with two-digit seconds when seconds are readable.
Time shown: 4,42,10
